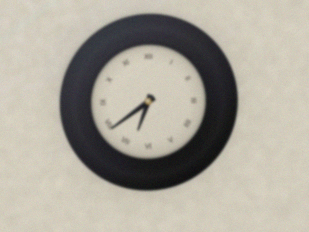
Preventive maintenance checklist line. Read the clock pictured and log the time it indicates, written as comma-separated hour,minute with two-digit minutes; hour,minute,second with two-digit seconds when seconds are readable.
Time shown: 6,39
